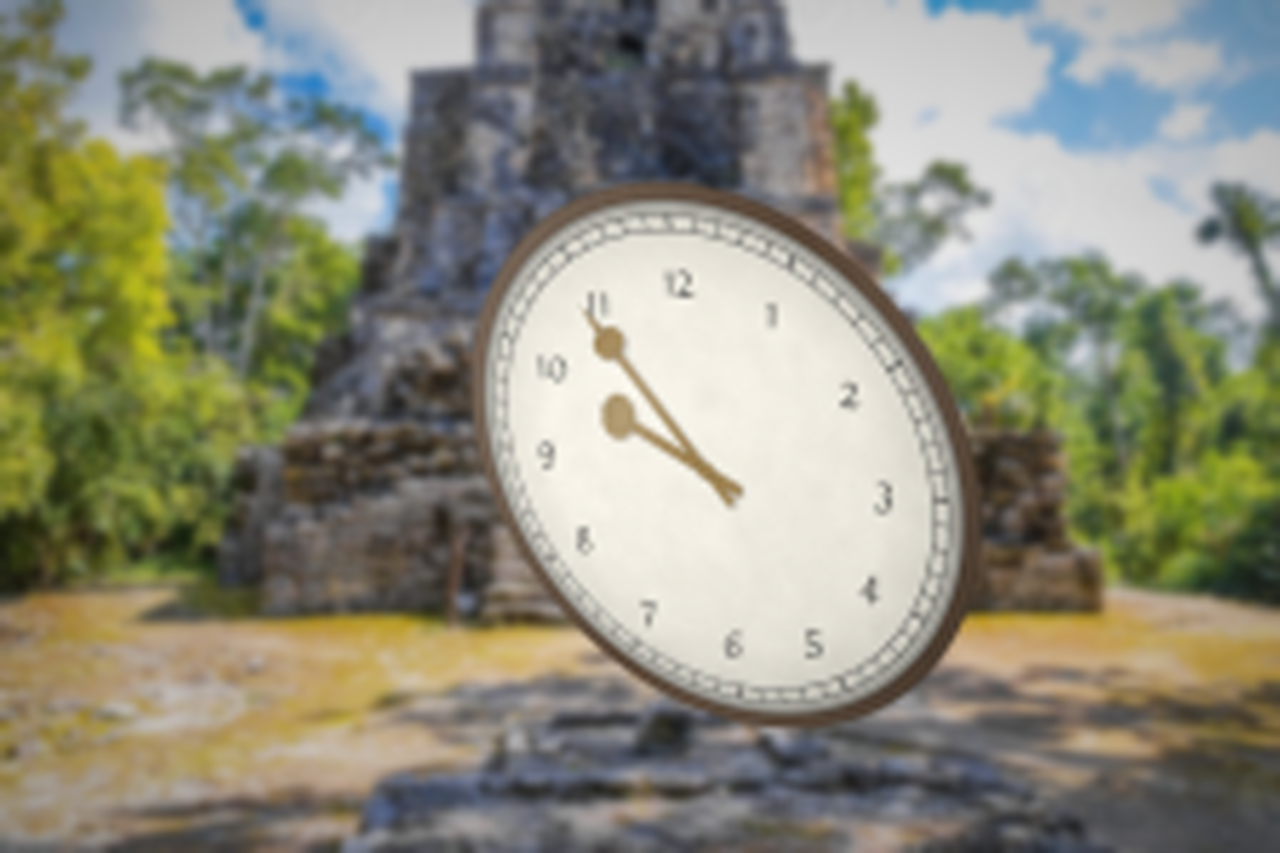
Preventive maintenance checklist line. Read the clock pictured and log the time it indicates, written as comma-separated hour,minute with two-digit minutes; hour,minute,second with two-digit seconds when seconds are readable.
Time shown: 9,54
